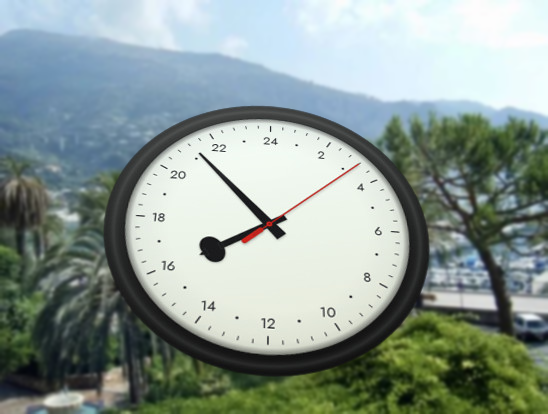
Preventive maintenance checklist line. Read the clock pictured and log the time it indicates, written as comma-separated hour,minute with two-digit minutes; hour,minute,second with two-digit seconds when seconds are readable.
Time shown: 15,53,08
